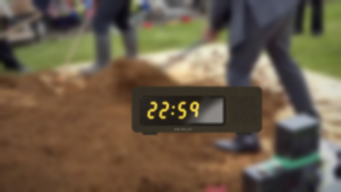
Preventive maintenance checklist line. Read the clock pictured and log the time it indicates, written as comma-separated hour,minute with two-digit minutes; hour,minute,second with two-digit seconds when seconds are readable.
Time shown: 22,59
